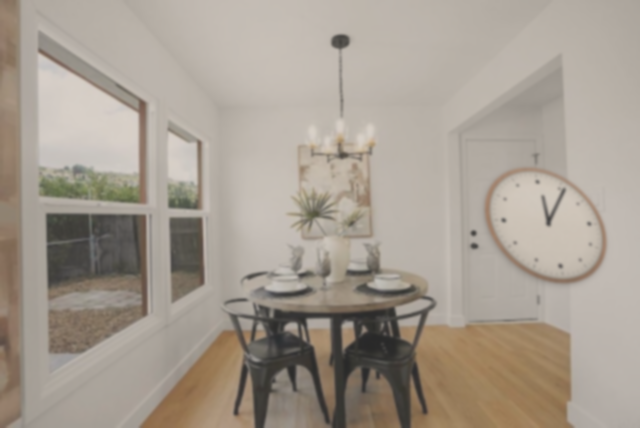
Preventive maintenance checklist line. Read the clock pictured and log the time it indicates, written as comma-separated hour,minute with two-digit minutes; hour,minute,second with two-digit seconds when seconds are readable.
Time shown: 12,06
